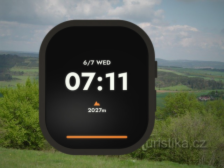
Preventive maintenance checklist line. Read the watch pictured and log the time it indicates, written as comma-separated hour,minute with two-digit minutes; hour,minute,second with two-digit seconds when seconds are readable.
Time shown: 7,11
